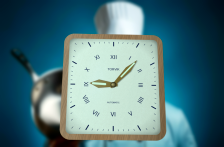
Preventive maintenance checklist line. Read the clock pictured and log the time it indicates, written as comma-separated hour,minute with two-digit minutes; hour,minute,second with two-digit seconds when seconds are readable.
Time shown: 9,07
